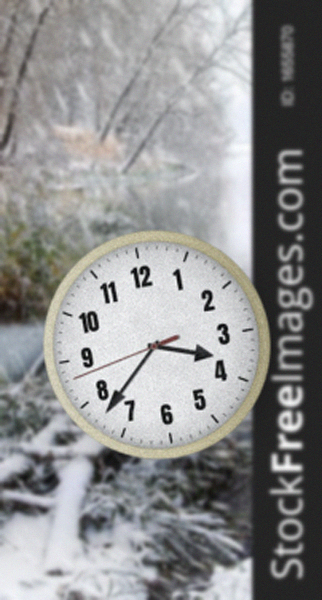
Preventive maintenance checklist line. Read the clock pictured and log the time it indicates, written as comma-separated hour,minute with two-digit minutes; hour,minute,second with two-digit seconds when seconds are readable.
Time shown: 3,37,43
